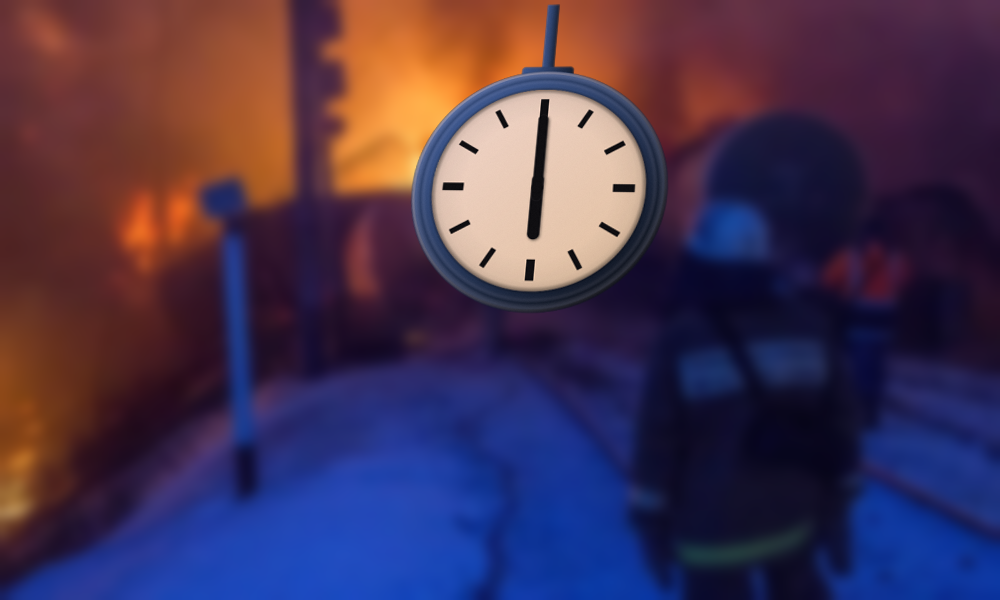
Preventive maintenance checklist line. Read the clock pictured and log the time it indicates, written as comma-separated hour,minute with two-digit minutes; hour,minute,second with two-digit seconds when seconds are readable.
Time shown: 6,00
